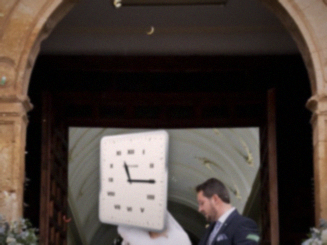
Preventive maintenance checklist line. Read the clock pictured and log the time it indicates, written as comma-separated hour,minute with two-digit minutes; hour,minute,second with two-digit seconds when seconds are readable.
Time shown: 11,15
